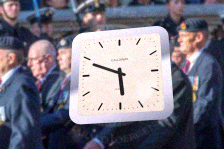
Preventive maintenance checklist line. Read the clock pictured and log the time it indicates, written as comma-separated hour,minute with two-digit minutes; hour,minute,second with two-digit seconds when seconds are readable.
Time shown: 5,49
